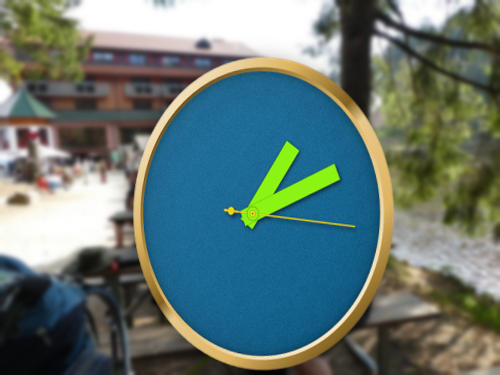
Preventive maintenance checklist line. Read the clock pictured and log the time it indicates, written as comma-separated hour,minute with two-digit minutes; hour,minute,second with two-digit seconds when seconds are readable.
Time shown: 1,11,16
